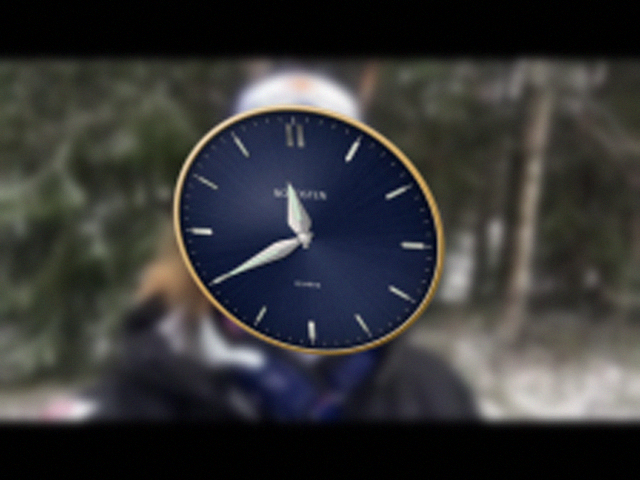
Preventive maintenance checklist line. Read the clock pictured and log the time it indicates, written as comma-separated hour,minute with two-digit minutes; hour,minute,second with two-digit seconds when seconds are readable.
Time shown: 11,40
